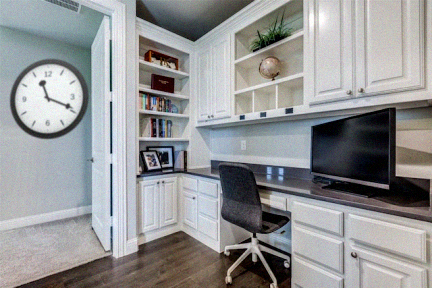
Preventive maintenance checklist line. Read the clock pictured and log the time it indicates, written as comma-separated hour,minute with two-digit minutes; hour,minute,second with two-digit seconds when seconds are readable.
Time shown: 11,19
